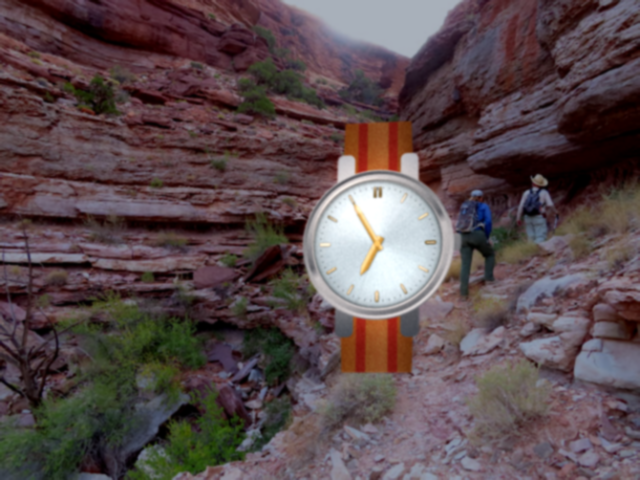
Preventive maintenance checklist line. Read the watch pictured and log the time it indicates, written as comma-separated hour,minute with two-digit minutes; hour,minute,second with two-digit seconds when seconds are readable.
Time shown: 6,55
